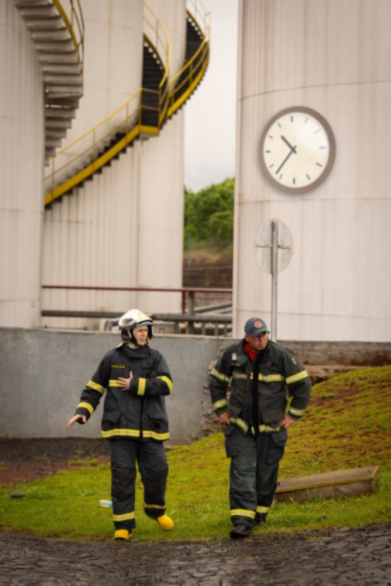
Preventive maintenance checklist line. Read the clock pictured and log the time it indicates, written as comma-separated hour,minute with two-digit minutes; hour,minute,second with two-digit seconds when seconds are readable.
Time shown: 10,37
